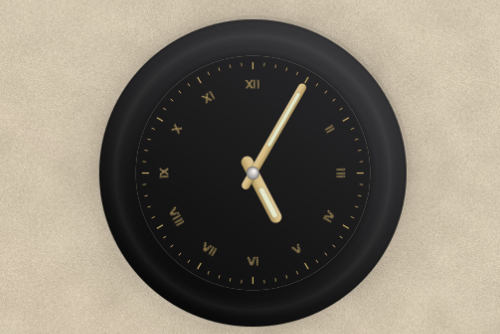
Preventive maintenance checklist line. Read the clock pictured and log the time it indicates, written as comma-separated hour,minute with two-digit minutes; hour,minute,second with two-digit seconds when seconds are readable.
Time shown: 5,05
